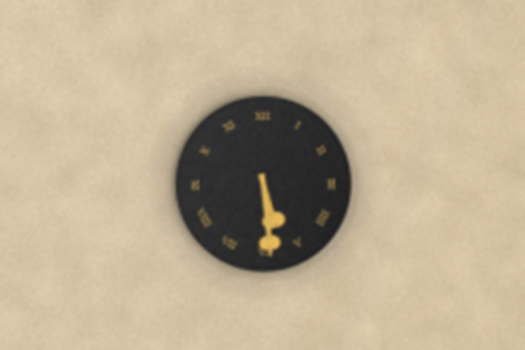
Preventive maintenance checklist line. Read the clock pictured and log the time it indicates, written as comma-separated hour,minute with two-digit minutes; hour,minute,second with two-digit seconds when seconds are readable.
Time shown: 5,29
